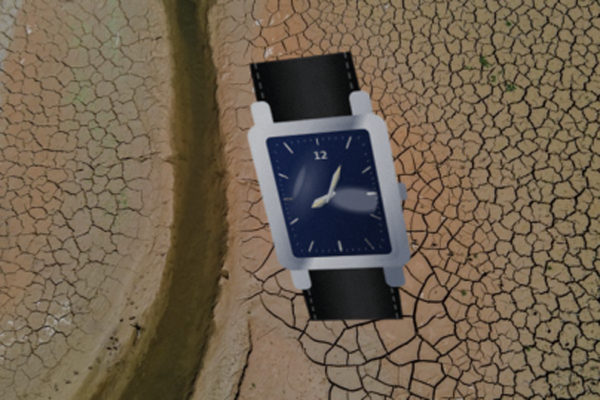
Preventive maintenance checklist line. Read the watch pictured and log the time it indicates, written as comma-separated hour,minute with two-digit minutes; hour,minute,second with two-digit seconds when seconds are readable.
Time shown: 8,05
